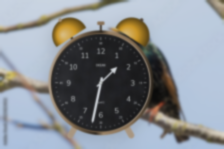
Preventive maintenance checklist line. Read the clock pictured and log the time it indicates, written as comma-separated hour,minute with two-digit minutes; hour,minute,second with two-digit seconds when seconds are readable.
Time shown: 1,32
